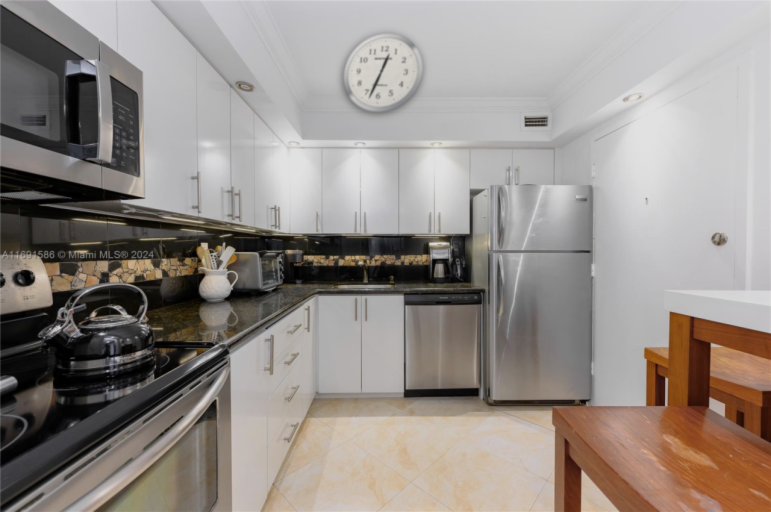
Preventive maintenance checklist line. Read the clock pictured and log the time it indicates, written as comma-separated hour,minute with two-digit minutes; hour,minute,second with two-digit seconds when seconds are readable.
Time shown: 12,33
